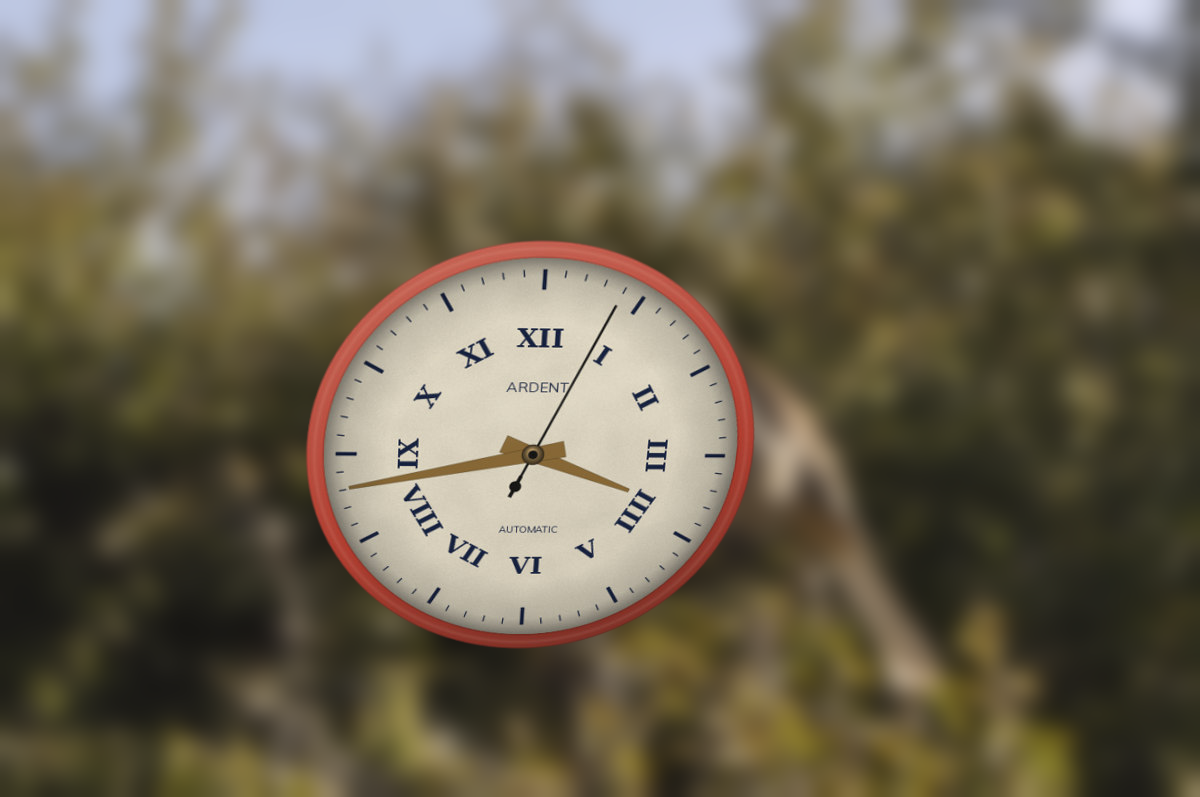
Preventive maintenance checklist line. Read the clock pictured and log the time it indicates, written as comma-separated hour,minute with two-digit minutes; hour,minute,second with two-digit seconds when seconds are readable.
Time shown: 3,43,04
